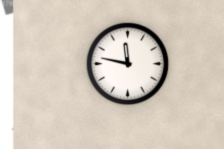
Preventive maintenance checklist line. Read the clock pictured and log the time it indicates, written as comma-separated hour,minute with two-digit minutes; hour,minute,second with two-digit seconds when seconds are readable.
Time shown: 11,47
